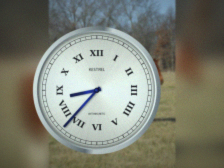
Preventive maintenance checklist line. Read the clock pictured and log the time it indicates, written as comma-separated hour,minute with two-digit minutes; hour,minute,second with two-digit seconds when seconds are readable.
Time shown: 8,37
